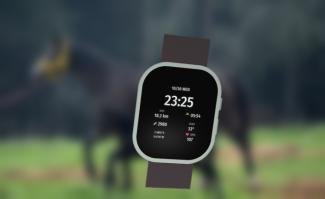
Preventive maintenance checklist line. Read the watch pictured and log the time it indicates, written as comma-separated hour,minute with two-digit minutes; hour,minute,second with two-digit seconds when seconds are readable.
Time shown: 23,25
